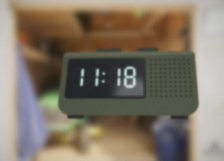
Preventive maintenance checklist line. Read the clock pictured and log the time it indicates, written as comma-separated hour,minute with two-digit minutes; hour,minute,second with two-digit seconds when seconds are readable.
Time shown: 11,18
